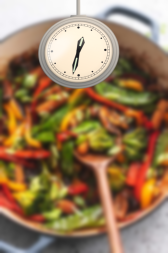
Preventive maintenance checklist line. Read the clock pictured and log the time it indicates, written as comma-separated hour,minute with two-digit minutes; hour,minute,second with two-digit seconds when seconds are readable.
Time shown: 12,32
